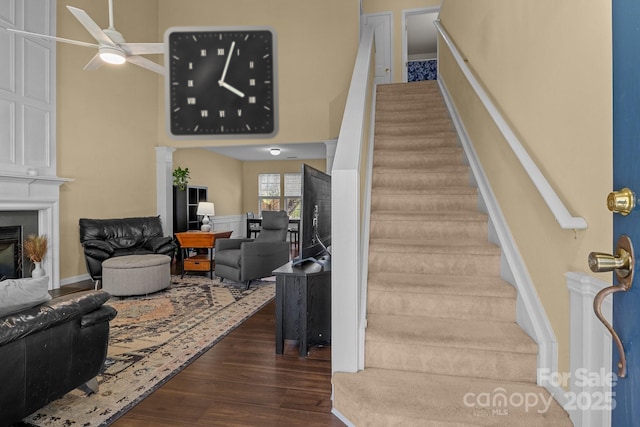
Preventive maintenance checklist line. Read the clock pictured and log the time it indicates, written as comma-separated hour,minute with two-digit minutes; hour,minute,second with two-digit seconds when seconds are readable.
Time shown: 4,03
